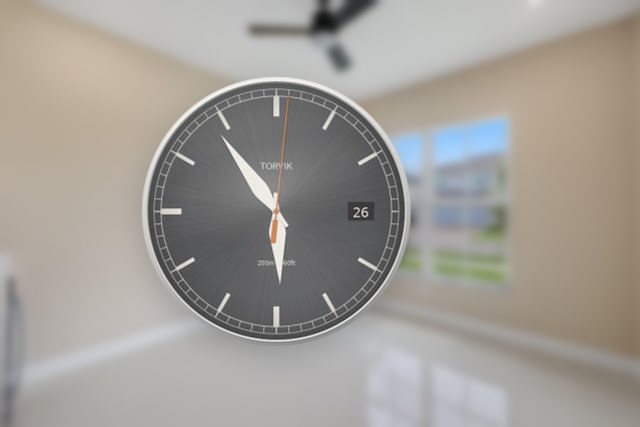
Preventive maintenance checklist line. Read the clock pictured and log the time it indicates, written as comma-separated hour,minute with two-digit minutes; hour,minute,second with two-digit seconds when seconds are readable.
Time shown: 5,54,01
